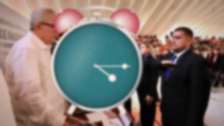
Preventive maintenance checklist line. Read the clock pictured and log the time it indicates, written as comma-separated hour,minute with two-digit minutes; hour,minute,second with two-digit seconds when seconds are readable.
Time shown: 4,15
